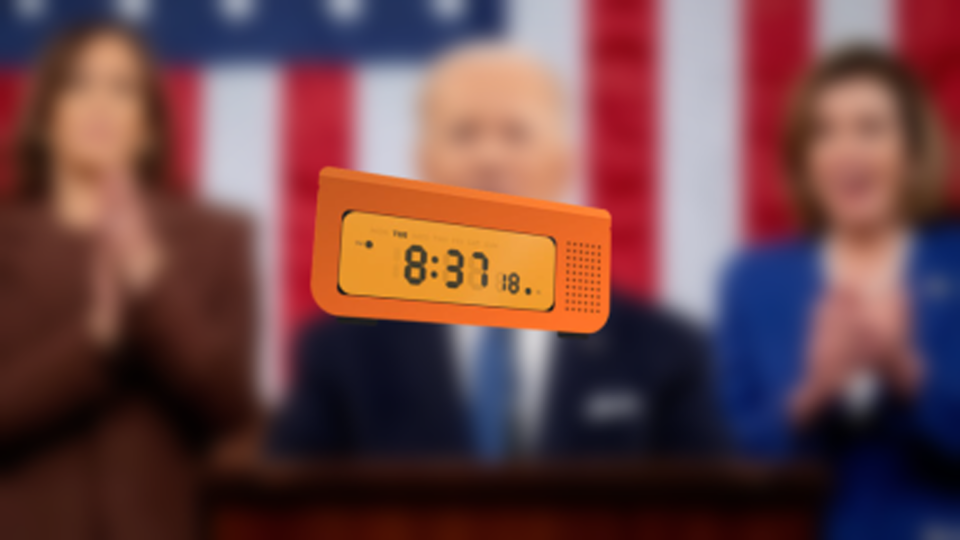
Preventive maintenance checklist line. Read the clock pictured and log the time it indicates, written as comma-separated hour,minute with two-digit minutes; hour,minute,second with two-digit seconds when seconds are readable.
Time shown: 8,37,18
